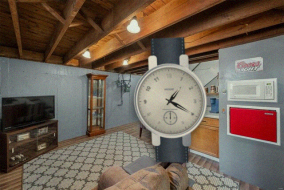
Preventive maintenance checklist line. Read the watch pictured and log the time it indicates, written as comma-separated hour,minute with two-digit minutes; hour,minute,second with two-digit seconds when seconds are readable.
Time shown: 1,20
